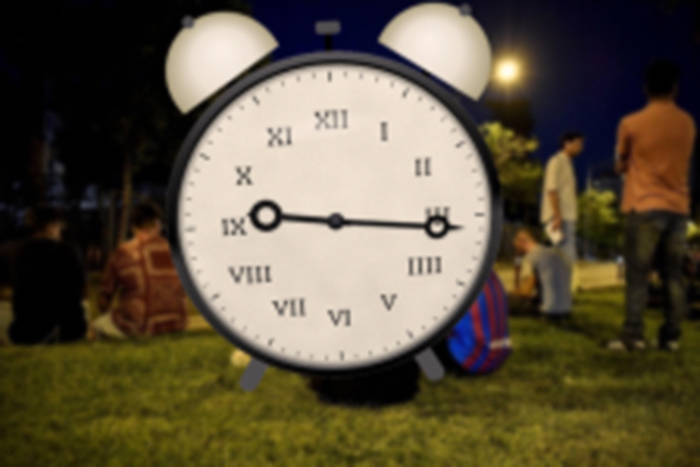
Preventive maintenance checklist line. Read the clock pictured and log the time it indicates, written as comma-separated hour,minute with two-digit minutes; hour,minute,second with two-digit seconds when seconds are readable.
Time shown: 9,16
